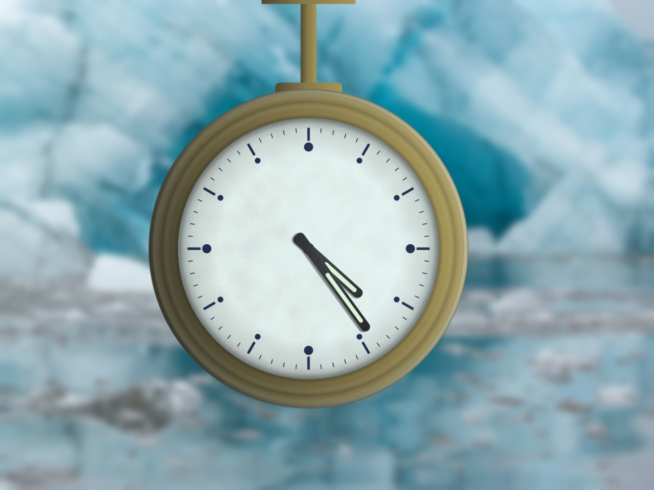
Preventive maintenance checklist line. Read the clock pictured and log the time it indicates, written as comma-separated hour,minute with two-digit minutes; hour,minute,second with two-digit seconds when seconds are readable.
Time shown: 4,24
